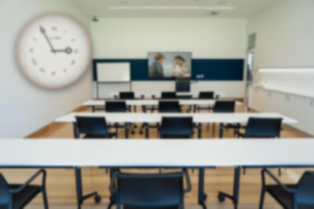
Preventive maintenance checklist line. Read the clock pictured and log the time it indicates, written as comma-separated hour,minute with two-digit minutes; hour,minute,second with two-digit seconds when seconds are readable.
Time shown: 2,55
